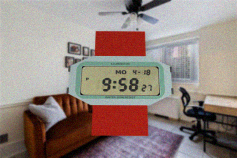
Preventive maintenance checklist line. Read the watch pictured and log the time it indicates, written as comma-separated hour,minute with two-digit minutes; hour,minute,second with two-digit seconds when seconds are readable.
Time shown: 9,58,27
